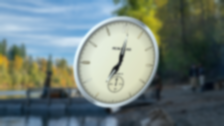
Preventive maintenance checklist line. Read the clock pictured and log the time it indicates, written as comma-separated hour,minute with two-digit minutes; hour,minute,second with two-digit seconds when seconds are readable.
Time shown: 7,01
